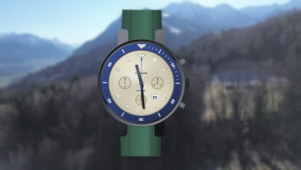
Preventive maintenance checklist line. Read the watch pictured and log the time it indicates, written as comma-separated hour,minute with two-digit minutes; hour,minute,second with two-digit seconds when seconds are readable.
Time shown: 11,29
